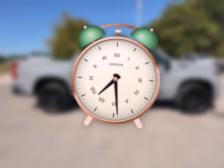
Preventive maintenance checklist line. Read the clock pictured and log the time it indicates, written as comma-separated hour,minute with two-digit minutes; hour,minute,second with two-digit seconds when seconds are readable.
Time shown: 7,29
